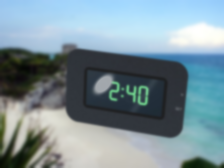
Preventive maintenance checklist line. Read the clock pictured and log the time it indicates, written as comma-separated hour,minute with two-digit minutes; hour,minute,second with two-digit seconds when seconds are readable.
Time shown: 2,40
